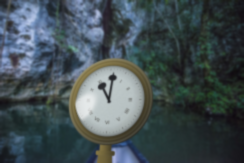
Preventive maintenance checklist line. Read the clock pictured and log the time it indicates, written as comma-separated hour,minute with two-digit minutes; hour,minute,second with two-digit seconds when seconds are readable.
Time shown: 11,01
